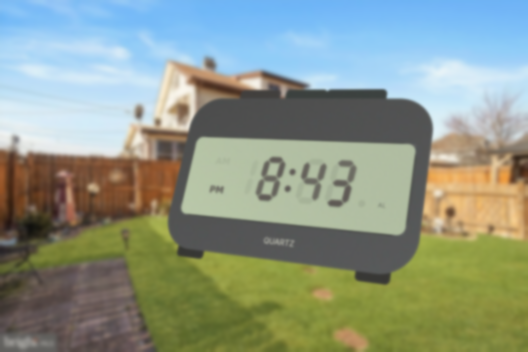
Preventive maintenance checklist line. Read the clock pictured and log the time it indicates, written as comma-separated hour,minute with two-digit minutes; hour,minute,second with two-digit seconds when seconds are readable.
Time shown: 8,43
